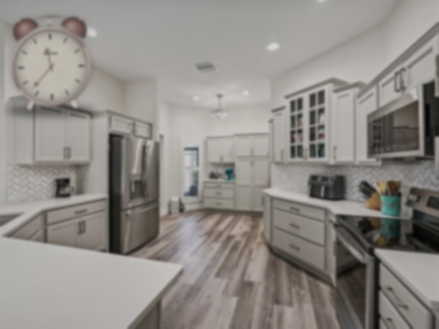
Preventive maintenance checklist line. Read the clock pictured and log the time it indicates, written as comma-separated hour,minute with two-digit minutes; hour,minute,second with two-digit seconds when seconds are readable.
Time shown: 11,37
